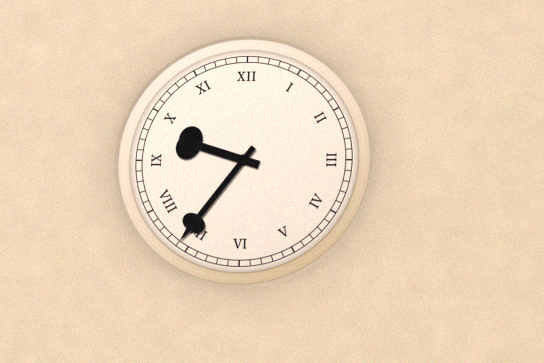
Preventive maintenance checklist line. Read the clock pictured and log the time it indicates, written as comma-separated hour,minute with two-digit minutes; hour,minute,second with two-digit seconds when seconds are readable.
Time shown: 9,36
